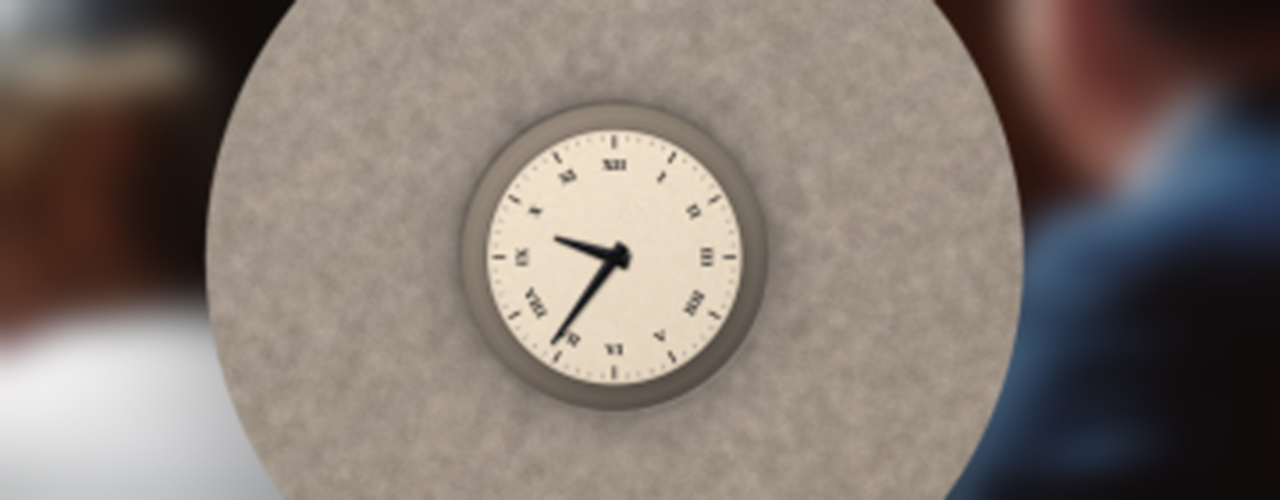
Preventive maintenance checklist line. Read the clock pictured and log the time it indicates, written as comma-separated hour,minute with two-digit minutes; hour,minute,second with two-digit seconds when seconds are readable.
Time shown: 9,36
